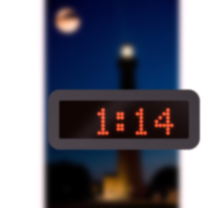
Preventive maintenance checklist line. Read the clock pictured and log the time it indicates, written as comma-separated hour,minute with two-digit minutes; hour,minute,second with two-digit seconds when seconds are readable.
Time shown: 1,14
